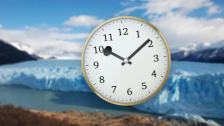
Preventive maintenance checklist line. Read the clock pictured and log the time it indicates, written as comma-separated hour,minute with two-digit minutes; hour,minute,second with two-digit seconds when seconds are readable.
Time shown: 10,09
